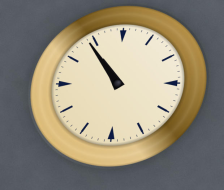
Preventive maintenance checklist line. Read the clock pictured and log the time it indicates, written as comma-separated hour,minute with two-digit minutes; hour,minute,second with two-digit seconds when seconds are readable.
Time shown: 10,54
